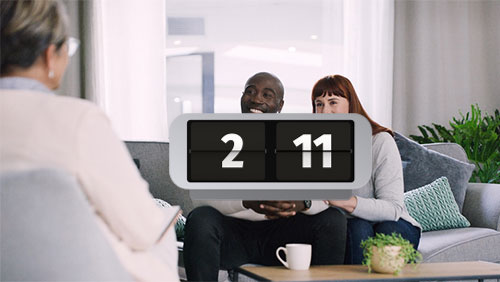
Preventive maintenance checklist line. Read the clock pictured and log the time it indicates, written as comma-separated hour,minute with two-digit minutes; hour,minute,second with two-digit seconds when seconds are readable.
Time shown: 2,11
